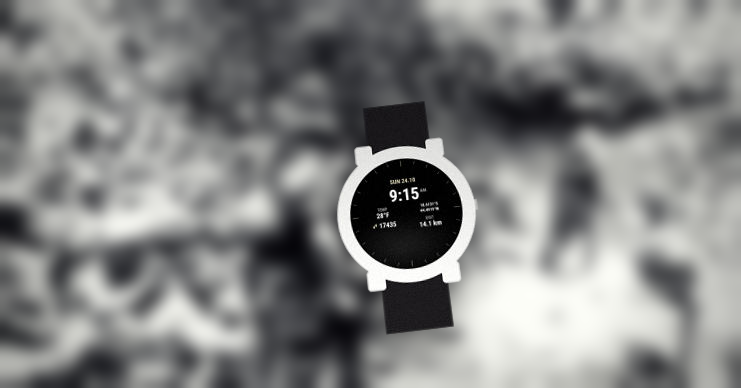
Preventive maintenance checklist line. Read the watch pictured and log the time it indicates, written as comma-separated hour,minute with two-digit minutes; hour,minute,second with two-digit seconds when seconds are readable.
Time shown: 9,15
